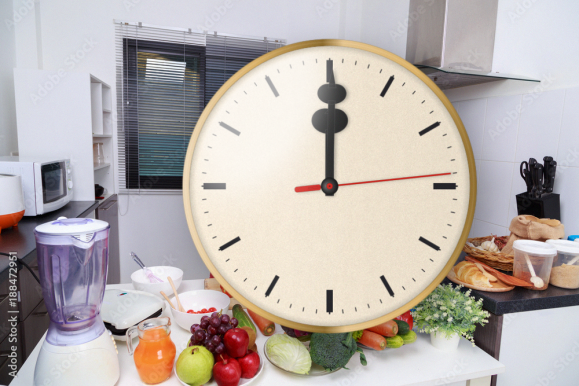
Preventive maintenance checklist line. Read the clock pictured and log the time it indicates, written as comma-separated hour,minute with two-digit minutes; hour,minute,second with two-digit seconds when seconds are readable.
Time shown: 12,00,14
